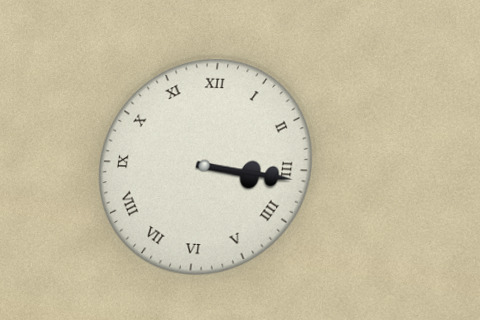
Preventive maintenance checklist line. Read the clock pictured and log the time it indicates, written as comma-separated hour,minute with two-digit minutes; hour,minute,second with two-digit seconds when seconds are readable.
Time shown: 3,16
